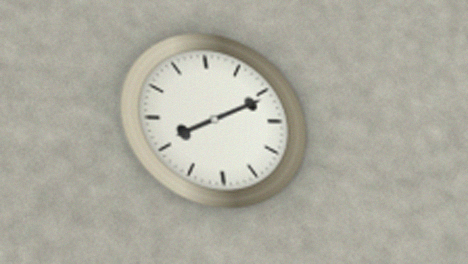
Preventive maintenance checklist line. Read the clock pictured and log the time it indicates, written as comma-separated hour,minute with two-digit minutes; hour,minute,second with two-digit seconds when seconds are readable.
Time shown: 8,11
